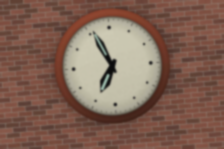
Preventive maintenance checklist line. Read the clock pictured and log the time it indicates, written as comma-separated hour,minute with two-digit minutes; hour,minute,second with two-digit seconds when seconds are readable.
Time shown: 6,56
